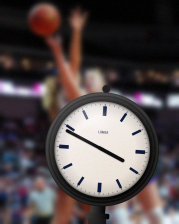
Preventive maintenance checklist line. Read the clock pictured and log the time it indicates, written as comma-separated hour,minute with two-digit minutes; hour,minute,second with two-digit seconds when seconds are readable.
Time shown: 3,49
